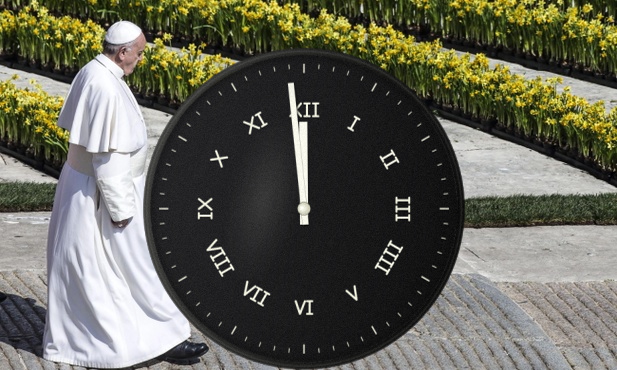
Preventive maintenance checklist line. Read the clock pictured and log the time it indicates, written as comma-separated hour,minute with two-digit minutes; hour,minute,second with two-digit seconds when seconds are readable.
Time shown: 11,59
